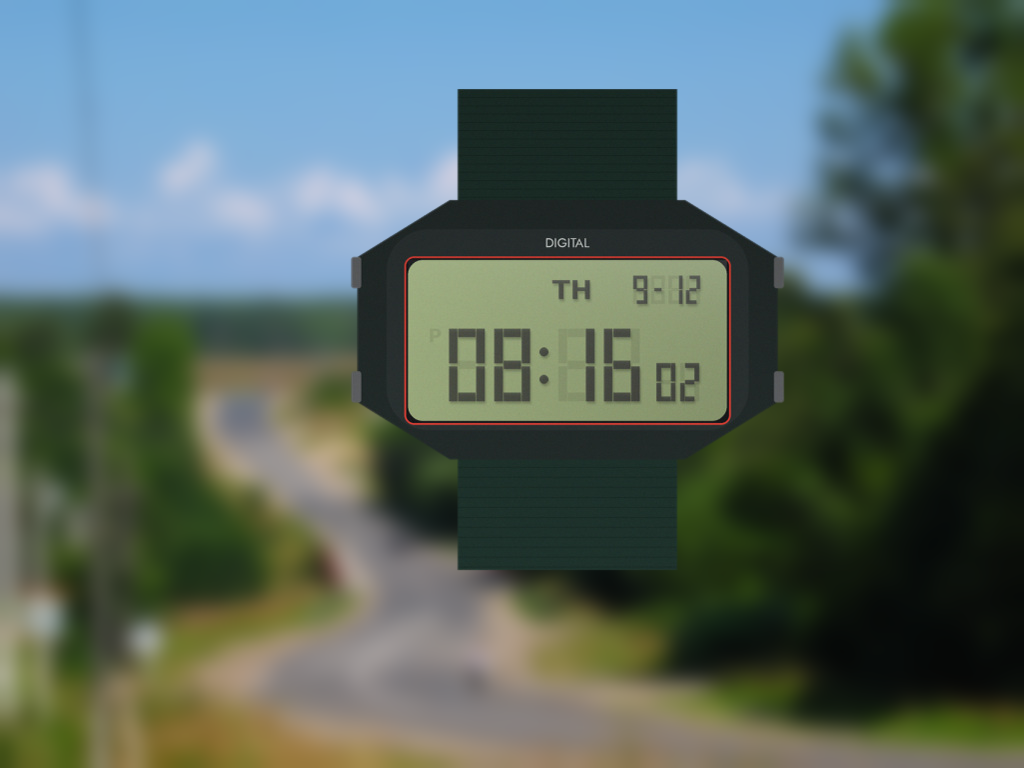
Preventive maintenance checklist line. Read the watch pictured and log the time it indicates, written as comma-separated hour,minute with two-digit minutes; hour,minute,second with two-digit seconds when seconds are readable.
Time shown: 8,16,02
